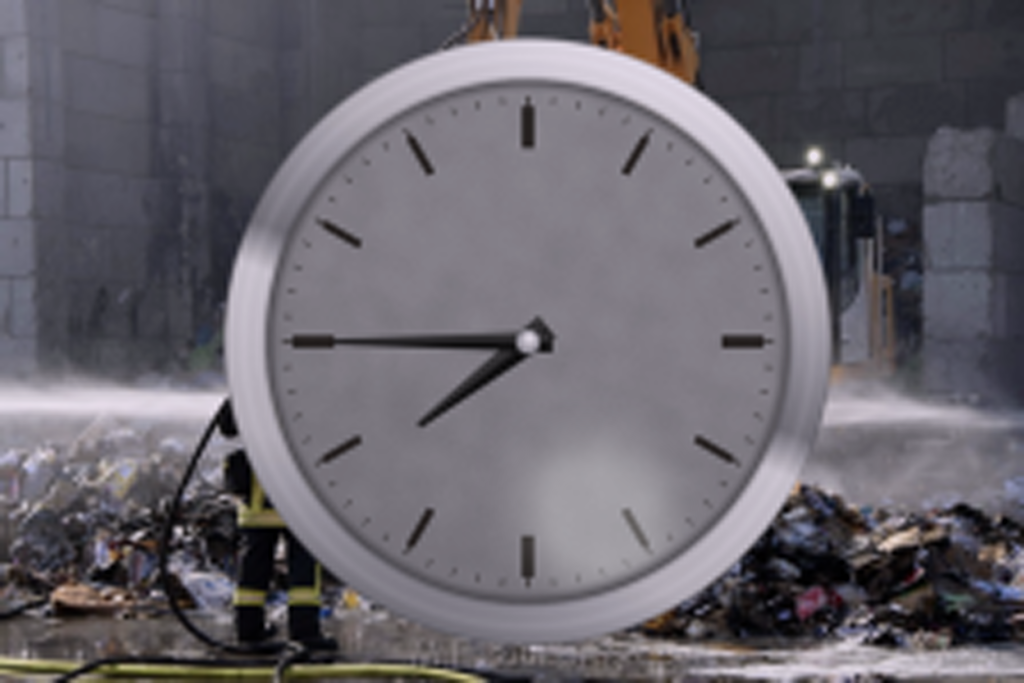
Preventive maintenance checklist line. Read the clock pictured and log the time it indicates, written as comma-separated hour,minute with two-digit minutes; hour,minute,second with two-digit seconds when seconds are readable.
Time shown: 7,45
